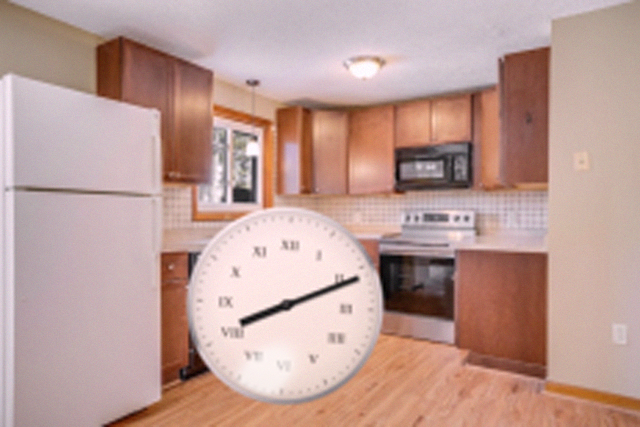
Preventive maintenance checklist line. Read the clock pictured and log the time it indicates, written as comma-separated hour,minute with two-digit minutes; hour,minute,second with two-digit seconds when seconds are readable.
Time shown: 8,11
